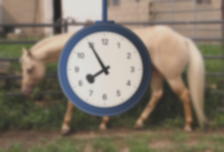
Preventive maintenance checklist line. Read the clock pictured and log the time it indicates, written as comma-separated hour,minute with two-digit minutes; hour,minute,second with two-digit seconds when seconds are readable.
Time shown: 7,55
